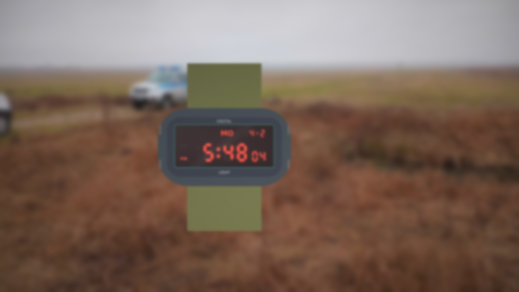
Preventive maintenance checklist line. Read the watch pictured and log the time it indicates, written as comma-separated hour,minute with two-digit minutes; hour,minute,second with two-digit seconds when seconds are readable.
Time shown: 5,48
